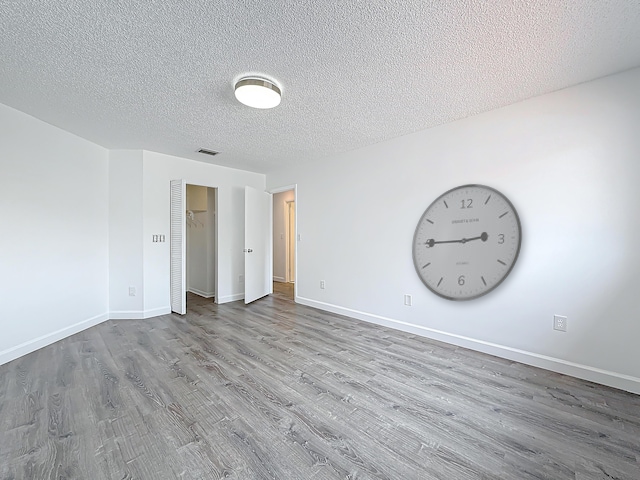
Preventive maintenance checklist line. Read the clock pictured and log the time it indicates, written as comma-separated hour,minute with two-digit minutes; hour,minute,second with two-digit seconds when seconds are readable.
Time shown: 2,45
